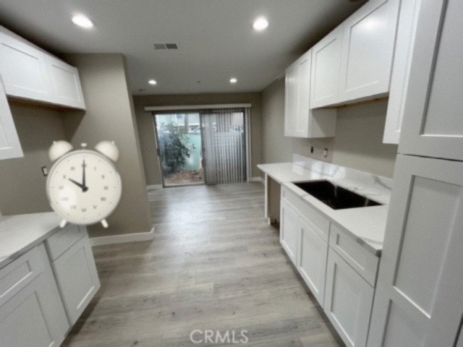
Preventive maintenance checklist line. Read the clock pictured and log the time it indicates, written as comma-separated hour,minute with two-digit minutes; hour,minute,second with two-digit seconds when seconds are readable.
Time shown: 10,00
